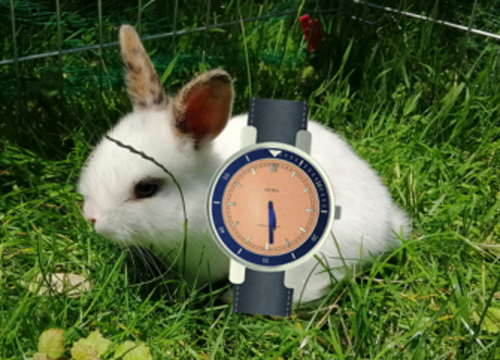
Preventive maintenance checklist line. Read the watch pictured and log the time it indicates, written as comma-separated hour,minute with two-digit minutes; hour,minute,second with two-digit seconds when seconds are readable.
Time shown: 5,29
